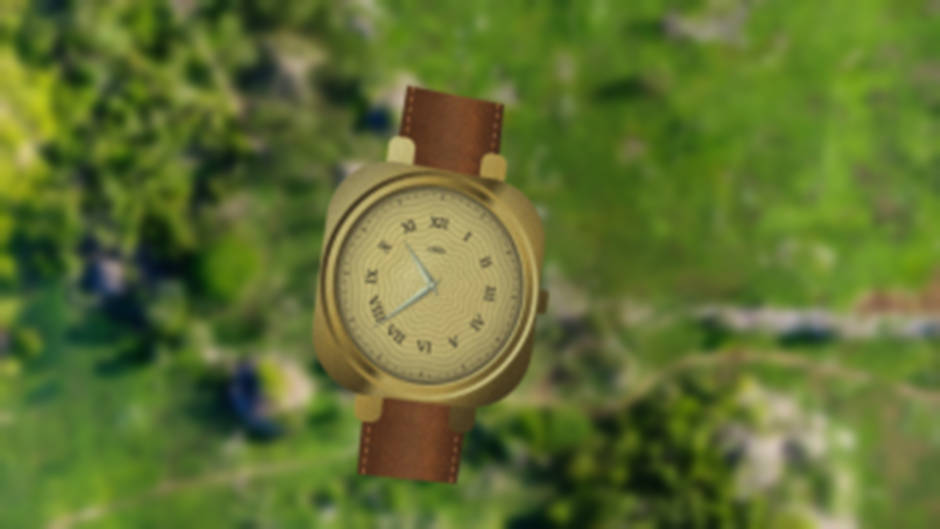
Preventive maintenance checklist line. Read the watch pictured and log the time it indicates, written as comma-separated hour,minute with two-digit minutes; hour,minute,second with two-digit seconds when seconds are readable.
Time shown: 10,38
